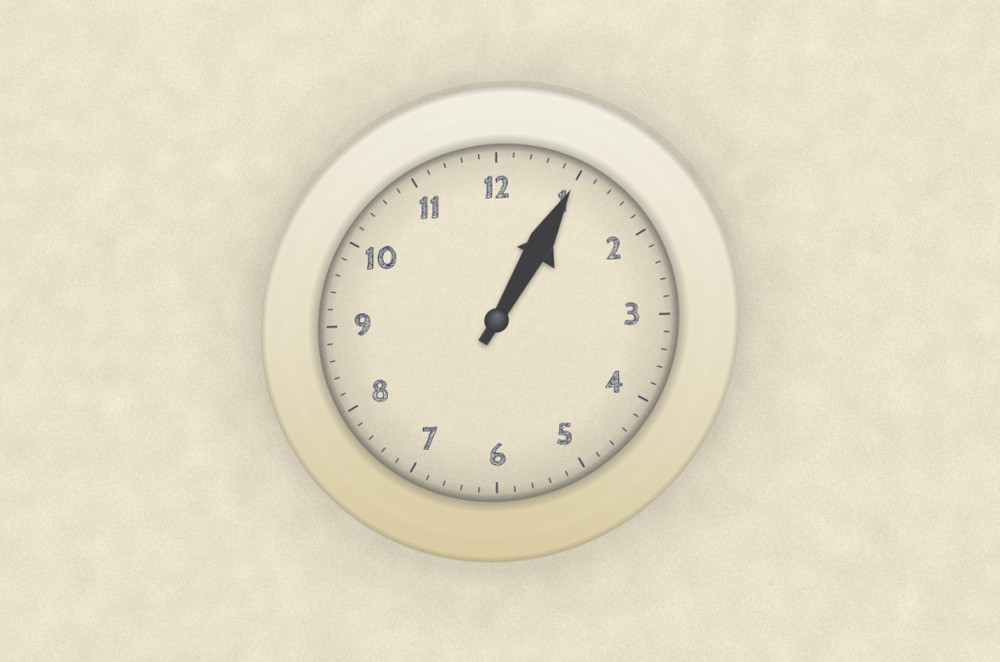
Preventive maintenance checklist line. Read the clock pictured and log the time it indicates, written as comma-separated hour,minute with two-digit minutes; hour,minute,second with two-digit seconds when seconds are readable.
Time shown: 1,05
